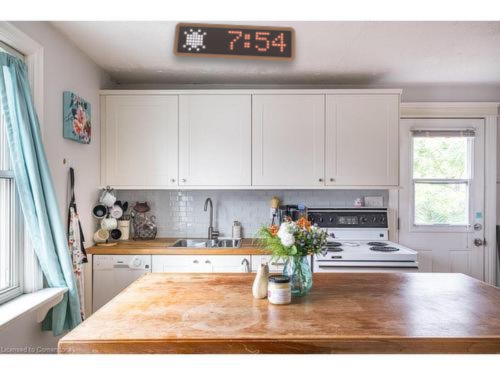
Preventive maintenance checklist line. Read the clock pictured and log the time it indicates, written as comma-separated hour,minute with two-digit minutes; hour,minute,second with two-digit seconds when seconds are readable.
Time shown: 7,54
